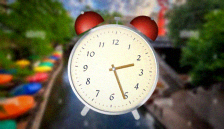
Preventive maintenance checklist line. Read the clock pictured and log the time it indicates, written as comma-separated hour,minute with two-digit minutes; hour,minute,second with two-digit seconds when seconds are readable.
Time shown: 2,26
